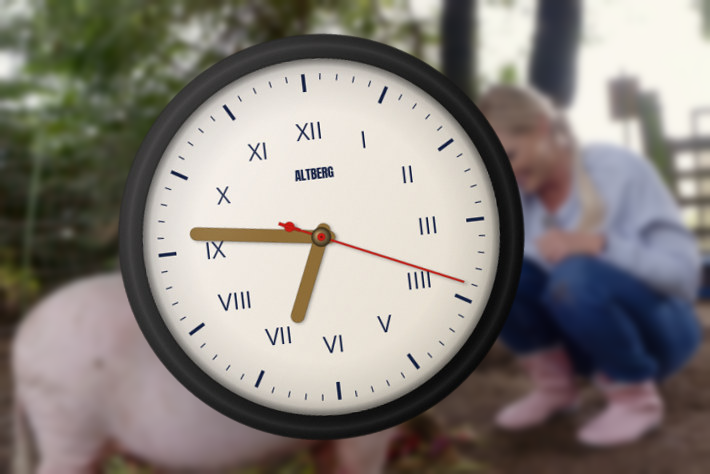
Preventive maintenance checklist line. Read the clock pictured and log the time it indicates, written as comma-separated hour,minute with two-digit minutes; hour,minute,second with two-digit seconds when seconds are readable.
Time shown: 6,46,19
